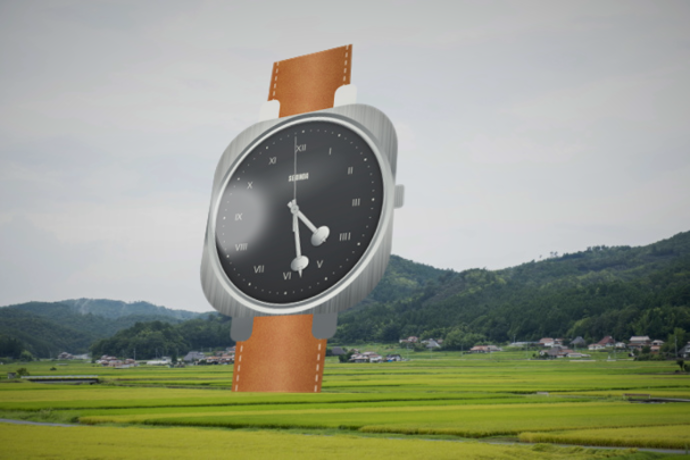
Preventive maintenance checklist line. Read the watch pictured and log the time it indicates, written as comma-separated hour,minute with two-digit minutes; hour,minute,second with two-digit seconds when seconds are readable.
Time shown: 4,27,59
